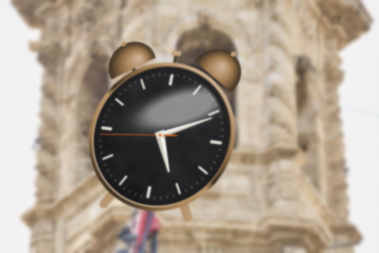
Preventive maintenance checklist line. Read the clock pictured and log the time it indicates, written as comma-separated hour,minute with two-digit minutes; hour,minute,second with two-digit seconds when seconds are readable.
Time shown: 5,10,44
